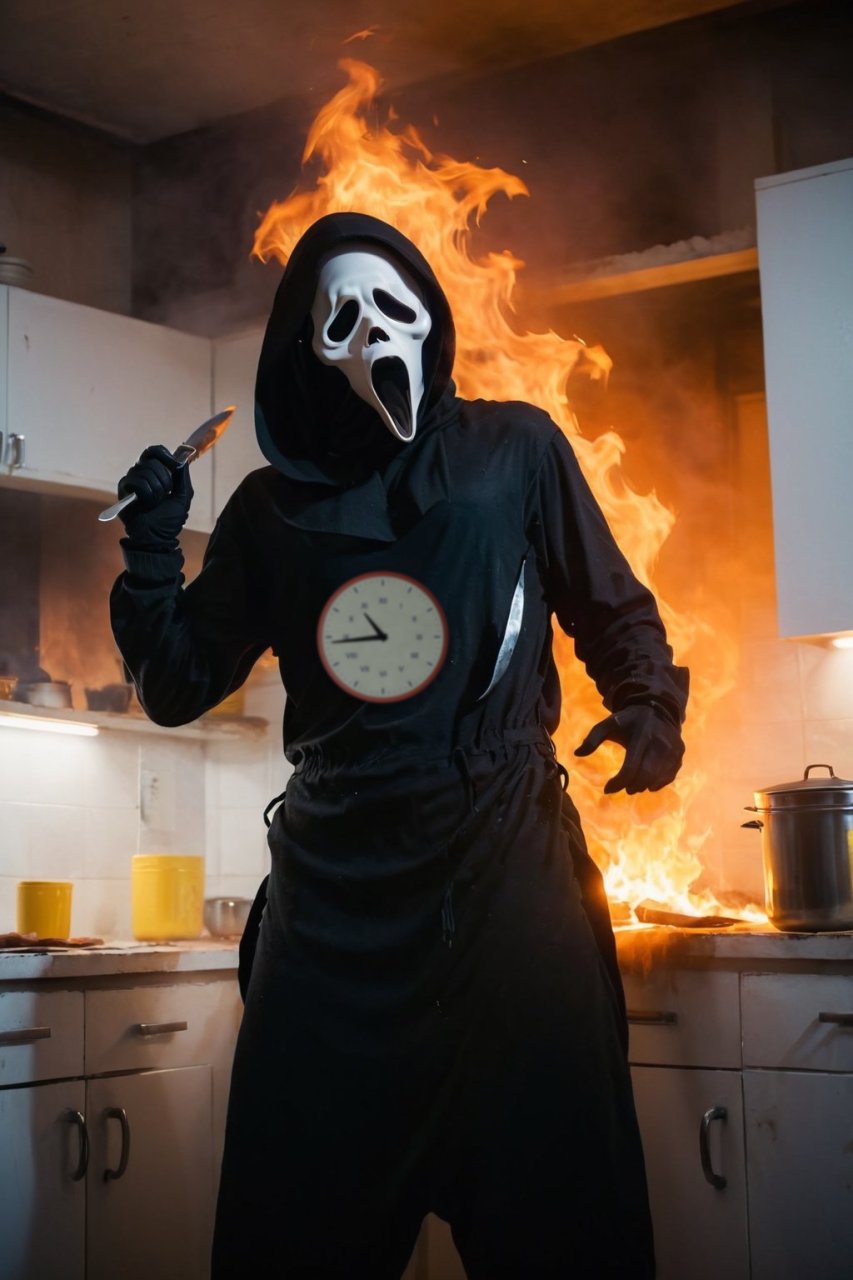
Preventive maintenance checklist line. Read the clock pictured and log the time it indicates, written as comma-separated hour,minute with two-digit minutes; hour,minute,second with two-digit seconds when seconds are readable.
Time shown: 10,44
